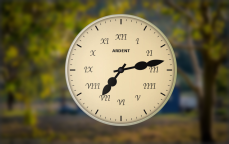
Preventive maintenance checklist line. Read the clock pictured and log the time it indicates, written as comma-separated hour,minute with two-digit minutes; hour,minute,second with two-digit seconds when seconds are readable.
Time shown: 7,13
